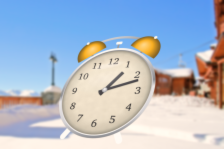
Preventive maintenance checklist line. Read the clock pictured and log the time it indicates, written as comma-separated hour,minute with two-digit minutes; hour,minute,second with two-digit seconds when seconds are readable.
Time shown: 1,12
